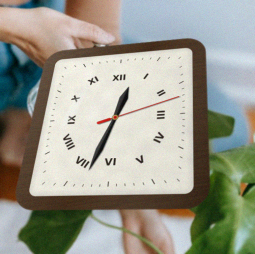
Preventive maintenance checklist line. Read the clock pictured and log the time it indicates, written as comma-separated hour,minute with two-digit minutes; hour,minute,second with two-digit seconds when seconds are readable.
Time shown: 12,33,12
